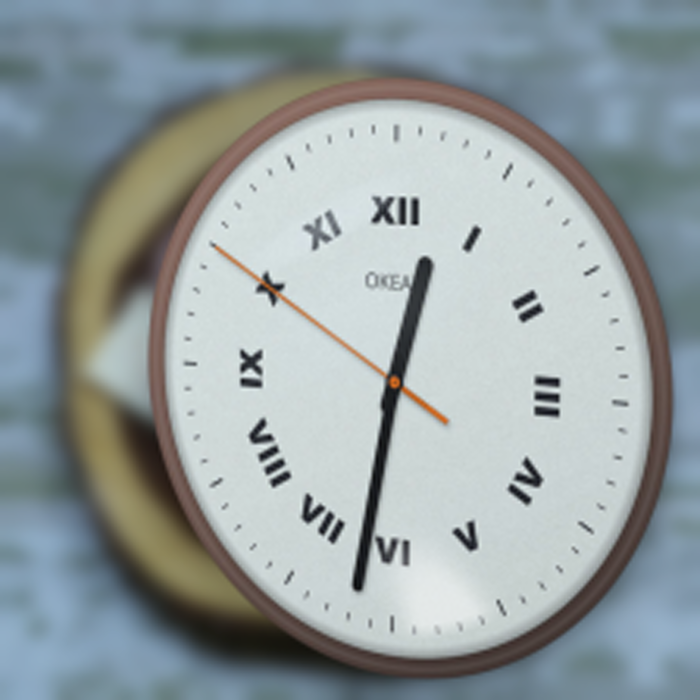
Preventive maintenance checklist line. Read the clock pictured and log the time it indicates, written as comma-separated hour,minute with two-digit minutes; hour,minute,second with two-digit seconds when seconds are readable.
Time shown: 12,31,50
